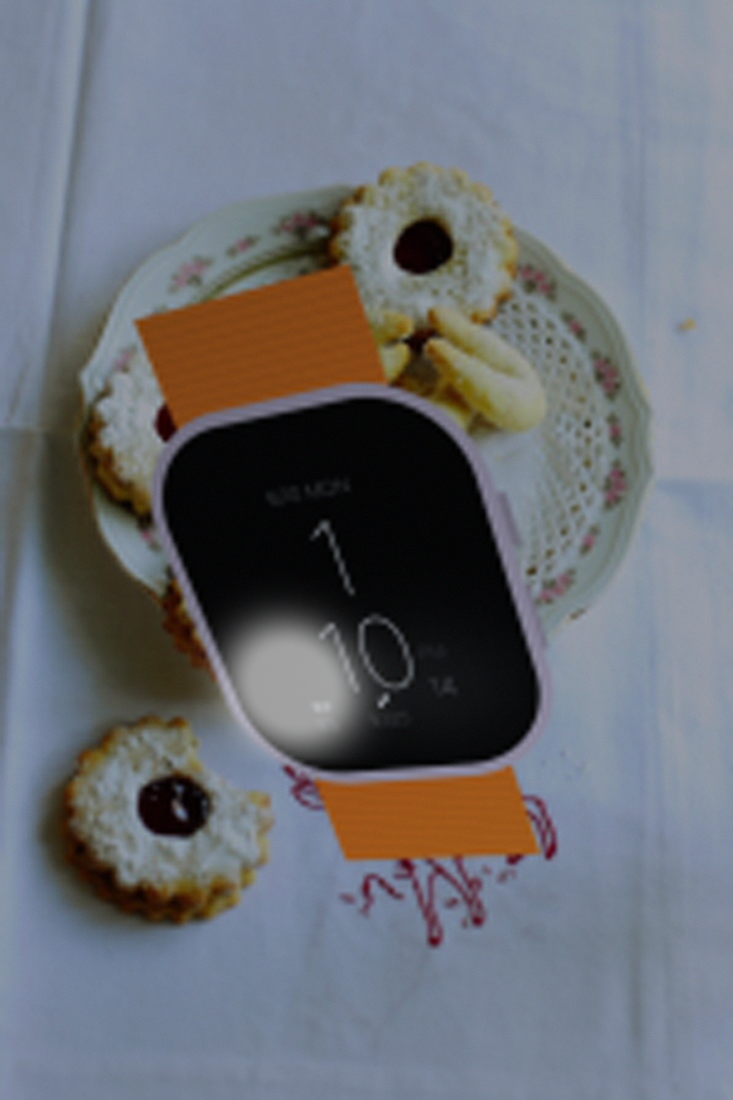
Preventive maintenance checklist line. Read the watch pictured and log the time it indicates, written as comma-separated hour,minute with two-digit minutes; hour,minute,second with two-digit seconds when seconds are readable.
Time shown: 1,10
